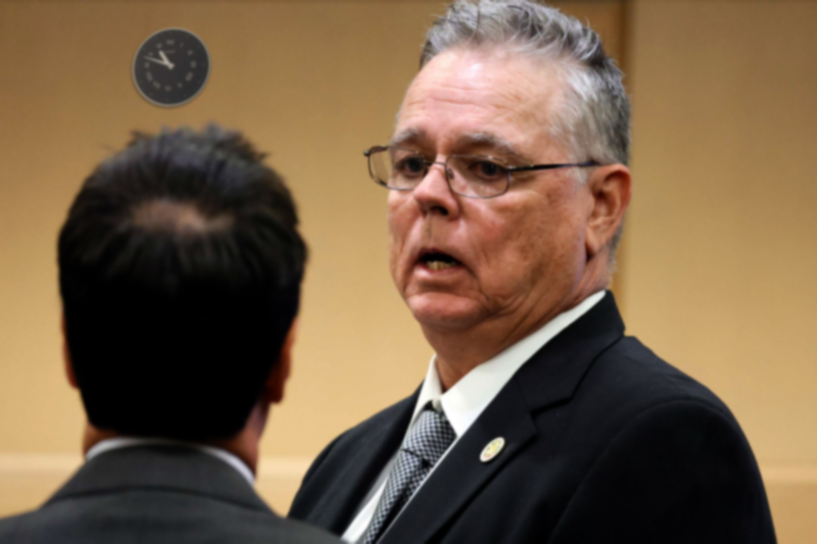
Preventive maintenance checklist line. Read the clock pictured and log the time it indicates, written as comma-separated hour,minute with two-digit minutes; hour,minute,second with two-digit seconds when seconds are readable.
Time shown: 10,48
